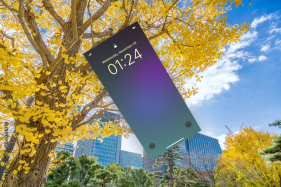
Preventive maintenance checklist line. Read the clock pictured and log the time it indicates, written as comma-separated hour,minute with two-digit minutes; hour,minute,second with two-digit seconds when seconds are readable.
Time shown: 1,24
